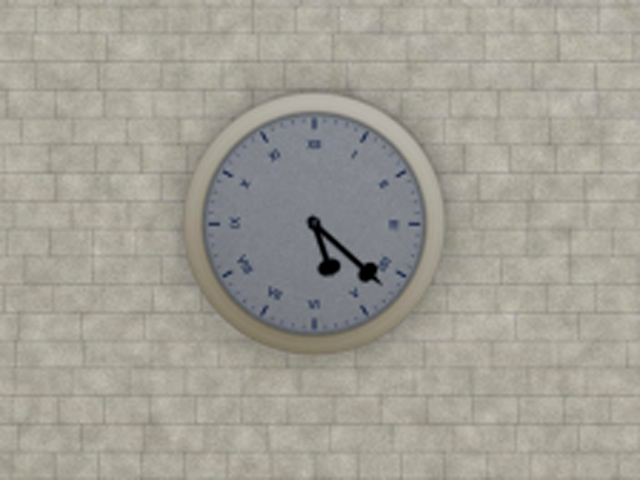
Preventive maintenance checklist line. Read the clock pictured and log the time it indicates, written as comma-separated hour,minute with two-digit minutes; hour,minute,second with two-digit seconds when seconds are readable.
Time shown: 5,22
